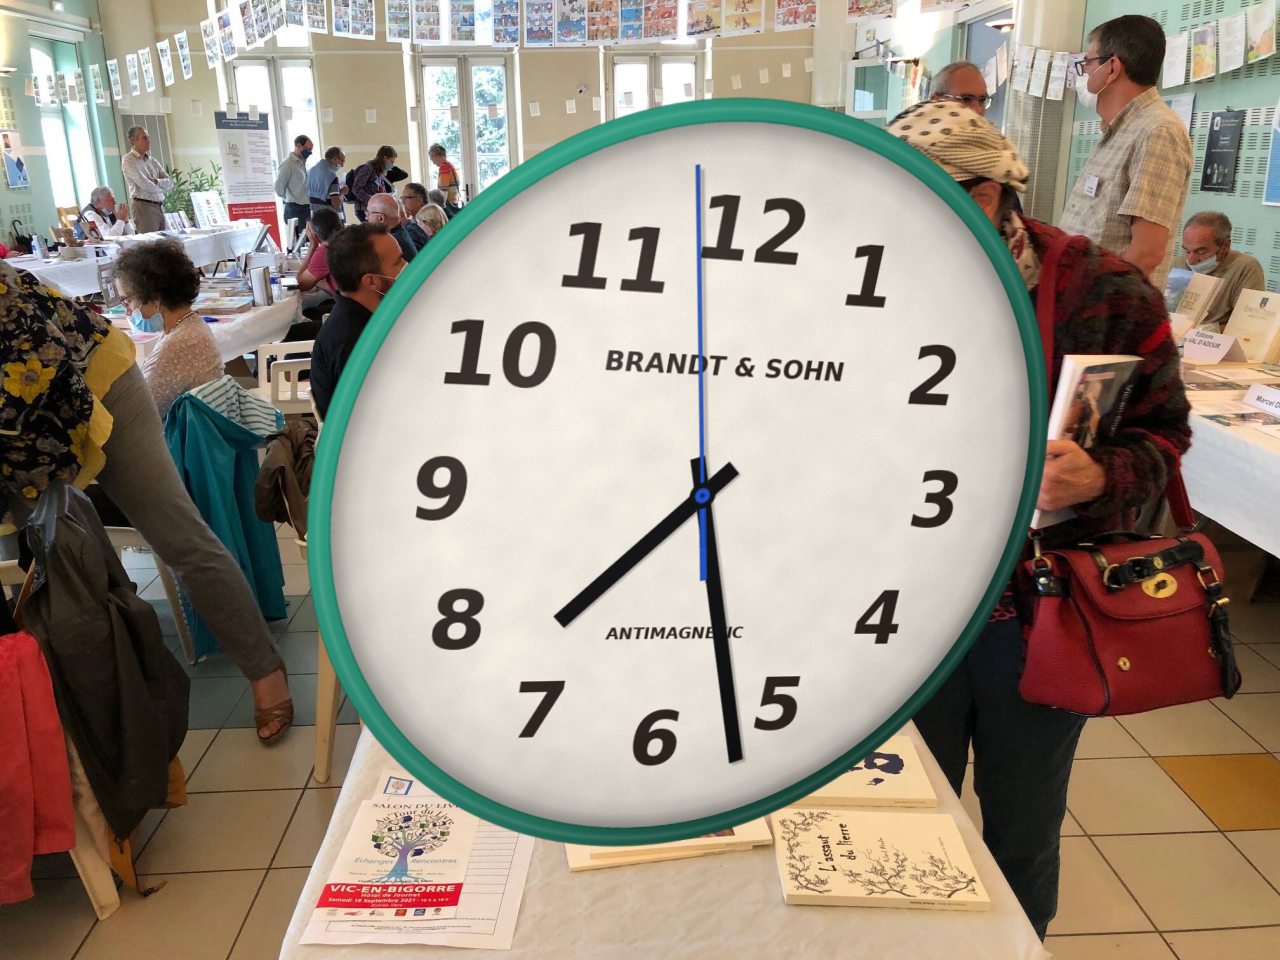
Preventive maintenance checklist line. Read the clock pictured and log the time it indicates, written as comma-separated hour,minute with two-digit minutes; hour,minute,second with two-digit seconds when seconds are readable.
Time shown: 7,26,58
